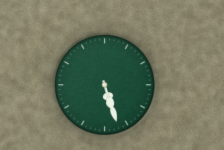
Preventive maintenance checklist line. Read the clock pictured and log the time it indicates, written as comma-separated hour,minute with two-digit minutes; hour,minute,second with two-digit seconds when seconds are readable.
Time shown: 5,27
